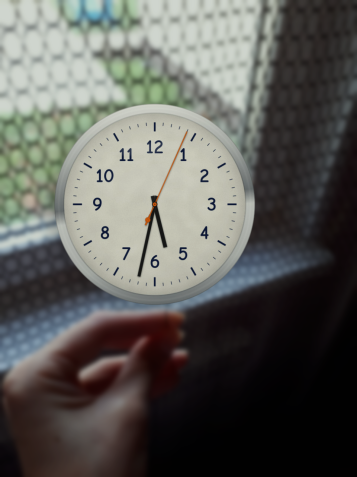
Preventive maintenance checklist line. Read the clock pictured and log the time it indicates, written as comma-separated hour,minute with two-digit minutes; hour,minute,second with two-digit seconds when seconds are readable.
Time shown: 5,32,04
